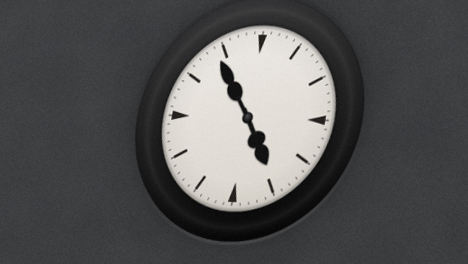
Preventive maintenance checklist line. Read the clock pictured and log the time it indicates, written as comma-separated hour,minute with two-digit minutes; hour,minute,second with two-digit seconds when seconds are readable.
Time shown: 4,54
